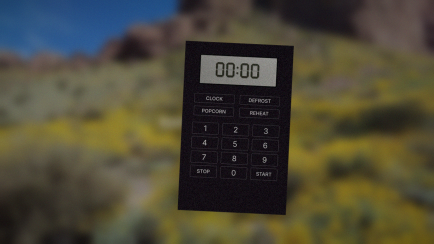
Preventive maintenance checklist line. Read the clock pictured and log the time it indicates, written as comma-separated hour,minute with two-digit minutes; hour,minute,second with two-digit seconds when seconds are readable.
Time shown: 0,00
